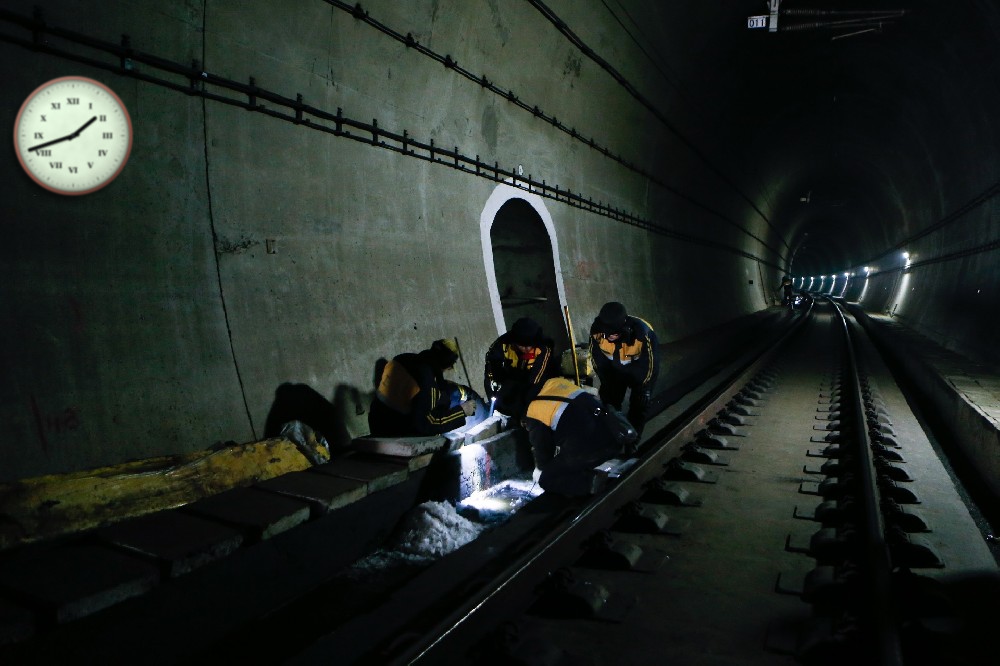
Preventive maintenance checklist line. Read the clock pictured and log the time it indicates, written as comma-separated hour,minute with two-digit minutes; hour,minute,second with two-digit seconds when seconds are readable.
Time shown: 1,42
